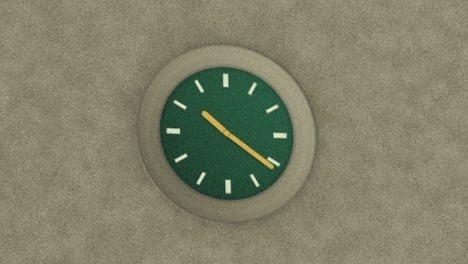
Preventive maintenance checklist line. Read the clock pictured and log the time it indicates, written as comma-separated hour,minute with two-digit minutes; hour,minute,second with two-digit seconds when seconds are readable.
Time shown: 10,21
